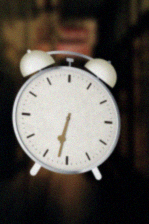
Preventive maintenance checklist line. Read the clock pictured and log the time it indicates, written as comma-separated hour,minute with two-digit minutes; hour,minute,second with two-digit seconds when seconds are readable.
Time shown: 6,32
